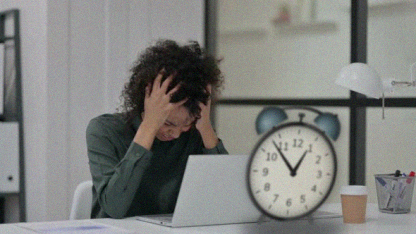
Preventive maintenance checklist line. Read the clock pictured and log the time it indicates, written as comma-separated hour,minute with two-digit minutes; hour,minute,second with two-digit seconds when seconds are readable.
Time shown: 12,53
